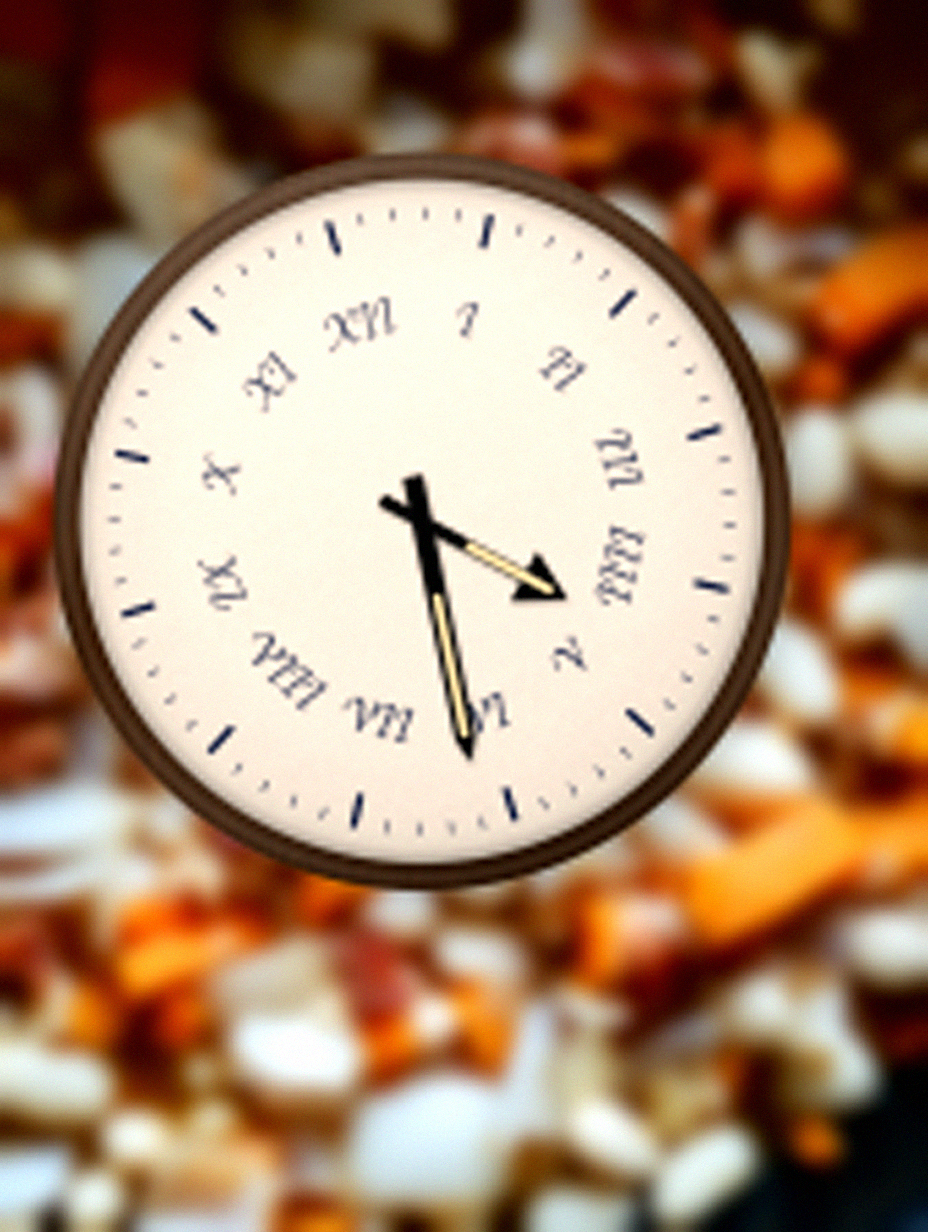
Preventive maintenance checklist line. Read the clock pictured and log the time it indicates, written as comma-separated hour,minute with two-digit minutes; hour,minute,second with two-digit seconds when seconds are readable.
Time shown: 4,31
